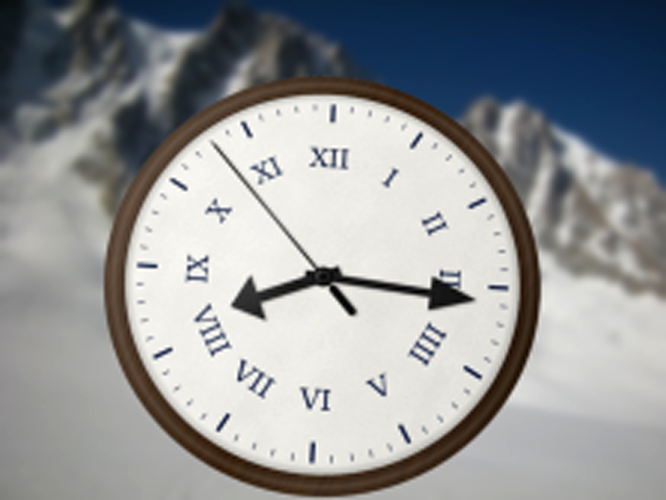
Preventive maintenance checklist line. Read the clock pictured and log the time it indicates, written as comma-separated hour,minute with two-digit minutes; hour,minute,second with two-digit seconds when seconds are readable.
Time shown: 8,15,53
